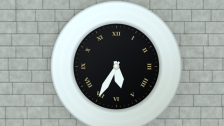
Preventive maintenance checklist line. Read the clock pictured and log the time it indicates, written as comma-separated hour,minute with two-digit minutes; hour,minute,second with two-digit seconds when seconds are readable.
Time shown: 5,35
